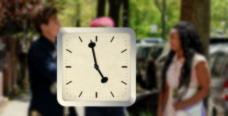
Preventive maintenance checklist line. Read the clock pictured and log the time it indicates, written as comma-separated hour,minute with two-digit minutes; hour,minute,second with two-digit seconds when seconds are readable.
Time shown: 4,58
